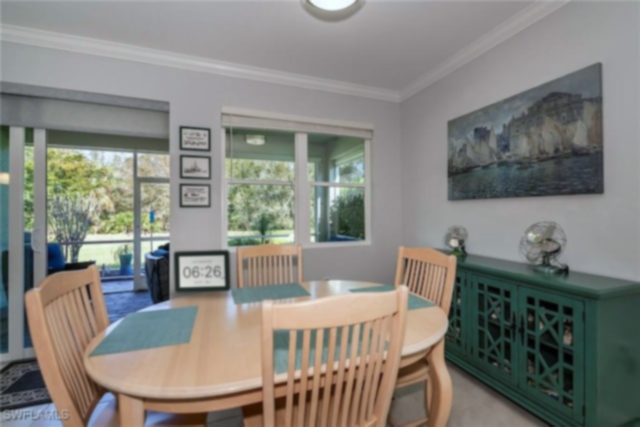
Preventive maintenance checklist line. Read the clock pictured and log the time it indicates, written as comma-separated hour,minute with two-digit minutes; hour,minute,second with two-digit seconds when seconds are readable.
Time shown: 6,26
